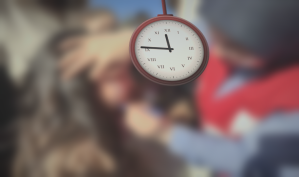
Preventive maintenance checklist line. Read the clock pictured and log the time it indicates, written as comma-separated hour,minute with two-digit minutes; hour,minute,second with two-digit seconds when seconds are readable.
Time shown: 11,46
